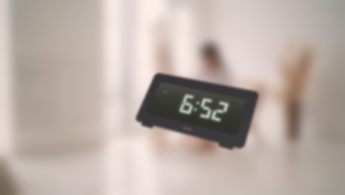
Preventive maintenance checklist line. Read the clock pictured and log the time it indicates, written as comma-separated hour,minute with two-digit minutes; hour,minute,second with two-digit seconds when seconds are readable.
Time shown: 6,52
